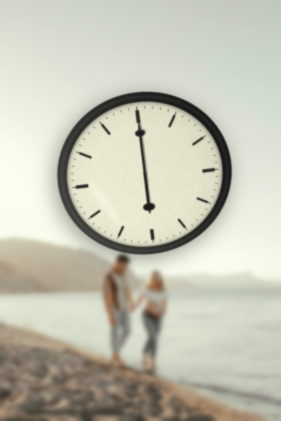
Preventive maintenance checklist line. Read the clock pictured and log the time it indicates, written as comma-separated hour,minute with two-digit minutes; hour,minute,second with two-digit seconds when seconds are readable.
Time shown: 6,00
